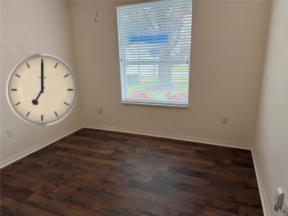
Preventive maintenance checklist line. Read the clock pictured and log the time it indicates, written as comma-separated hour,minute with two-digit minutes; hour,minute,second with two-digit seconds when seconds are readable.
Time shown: 7,00
